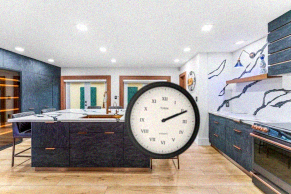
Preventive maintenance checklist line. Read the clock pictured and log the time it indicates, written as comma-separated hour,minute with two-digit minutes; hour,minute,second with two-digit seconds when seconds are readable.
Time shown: 2,11
